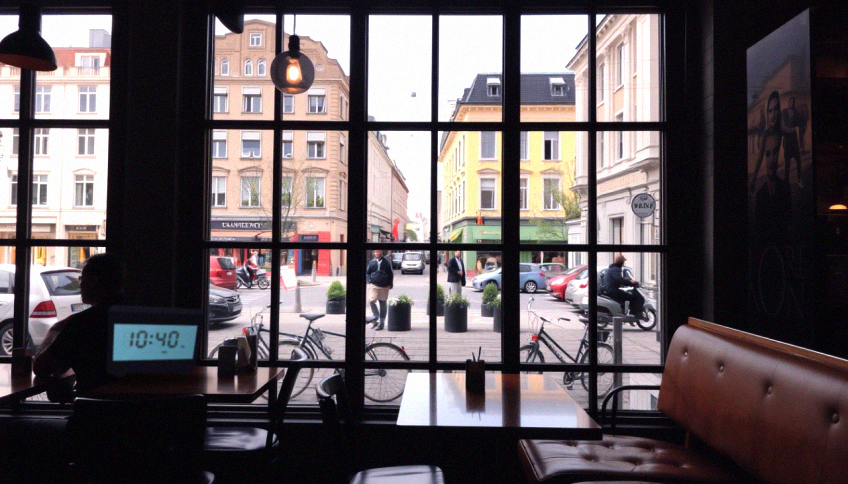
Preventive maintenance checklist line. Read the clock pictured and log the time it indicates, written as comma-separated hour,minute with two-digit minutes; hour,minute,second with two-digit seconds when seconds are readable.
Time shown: 10,40
